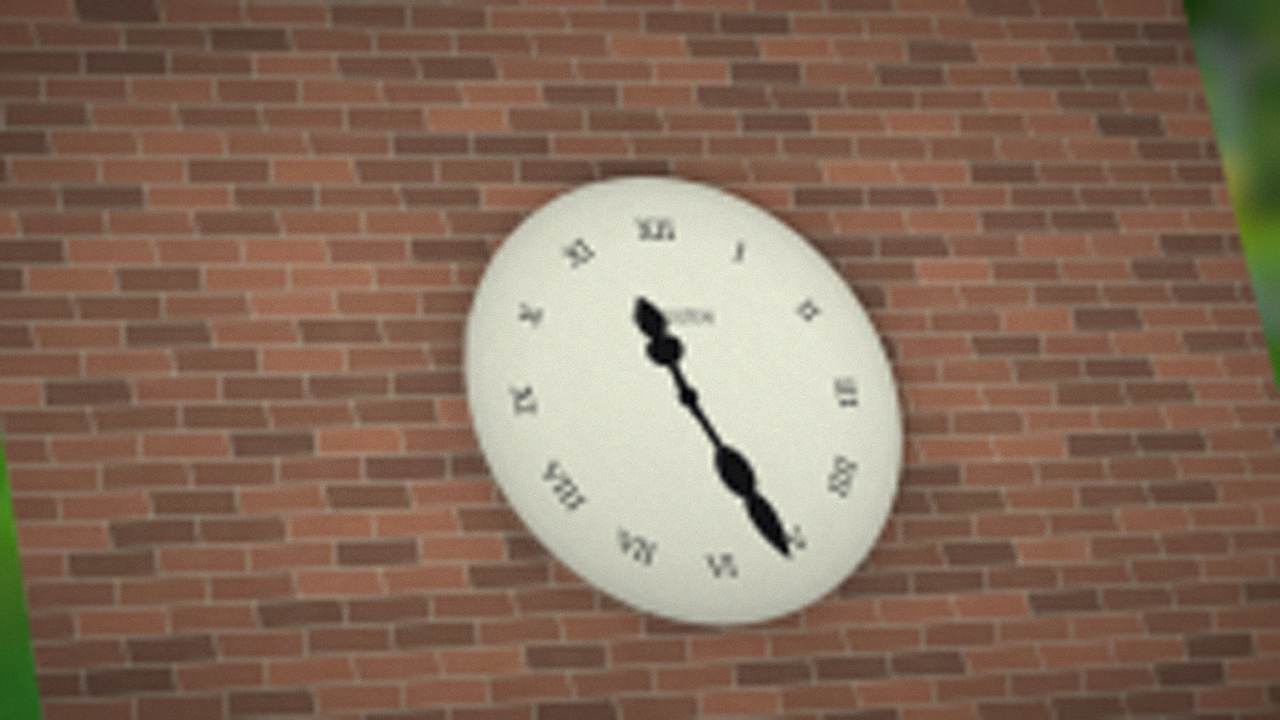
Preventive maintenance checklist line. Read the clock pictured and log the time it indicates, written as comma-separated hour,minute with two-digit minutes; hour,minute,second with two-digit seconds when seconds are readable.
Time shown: 11,26
